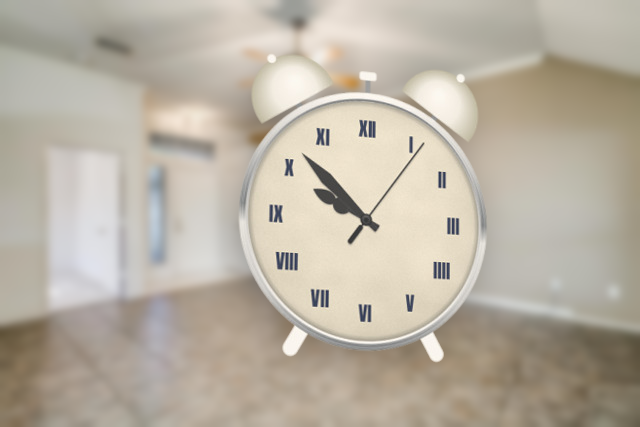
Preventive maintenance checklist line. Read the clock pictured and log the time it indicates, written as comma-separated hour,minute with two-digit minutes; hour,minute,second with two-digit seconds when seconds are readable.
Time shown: 9,52,06
